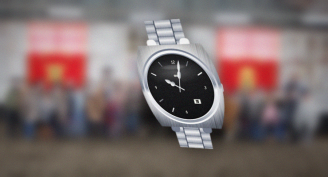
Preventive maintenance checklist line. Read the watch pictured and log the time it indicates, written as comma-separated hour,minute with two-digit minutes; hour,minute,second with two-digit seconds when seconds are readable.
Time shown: 10,02
